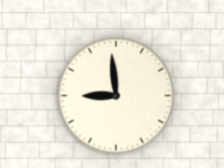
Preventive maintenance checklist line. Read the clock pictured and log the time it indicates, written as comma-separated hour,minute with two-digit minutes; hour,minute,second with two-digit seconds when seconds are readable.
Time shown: 8,59
